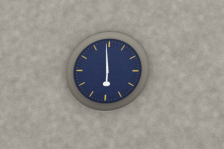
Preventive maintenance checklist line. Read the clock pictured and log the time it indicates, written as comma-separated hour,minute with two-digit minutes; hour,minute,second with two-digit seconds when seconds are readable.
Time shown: 5,59
